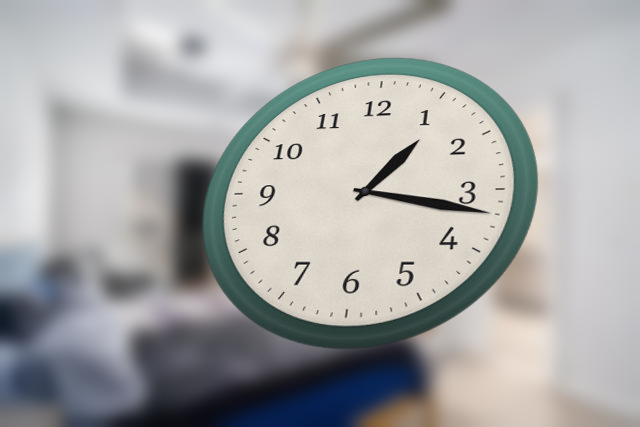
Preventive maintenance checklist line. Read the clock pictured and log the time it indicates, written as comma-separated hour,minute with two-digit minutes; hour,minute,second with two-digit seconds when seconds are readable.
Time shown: 1,17
